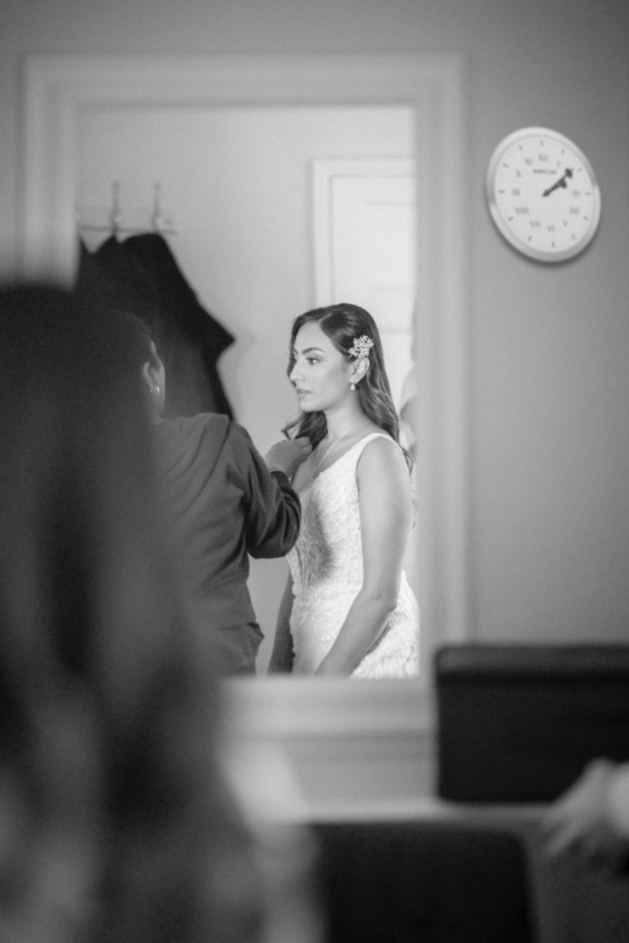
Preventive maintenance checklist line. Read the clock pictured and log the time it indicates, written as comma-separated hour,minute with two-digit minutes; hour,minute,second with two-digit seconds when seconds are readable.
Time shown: 2,09
